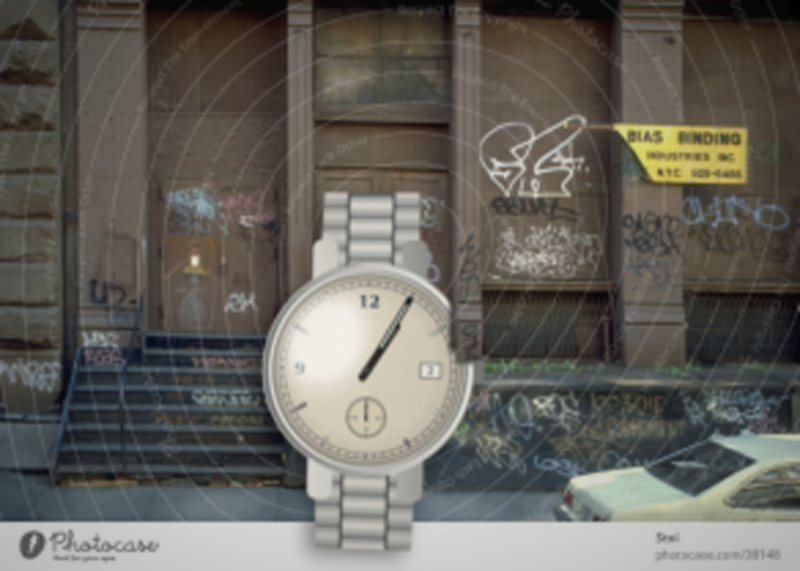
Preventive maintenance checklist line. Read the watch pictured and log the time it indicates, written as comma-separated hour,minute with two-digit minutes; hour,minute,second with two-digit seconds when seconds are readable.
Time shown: 1,05
